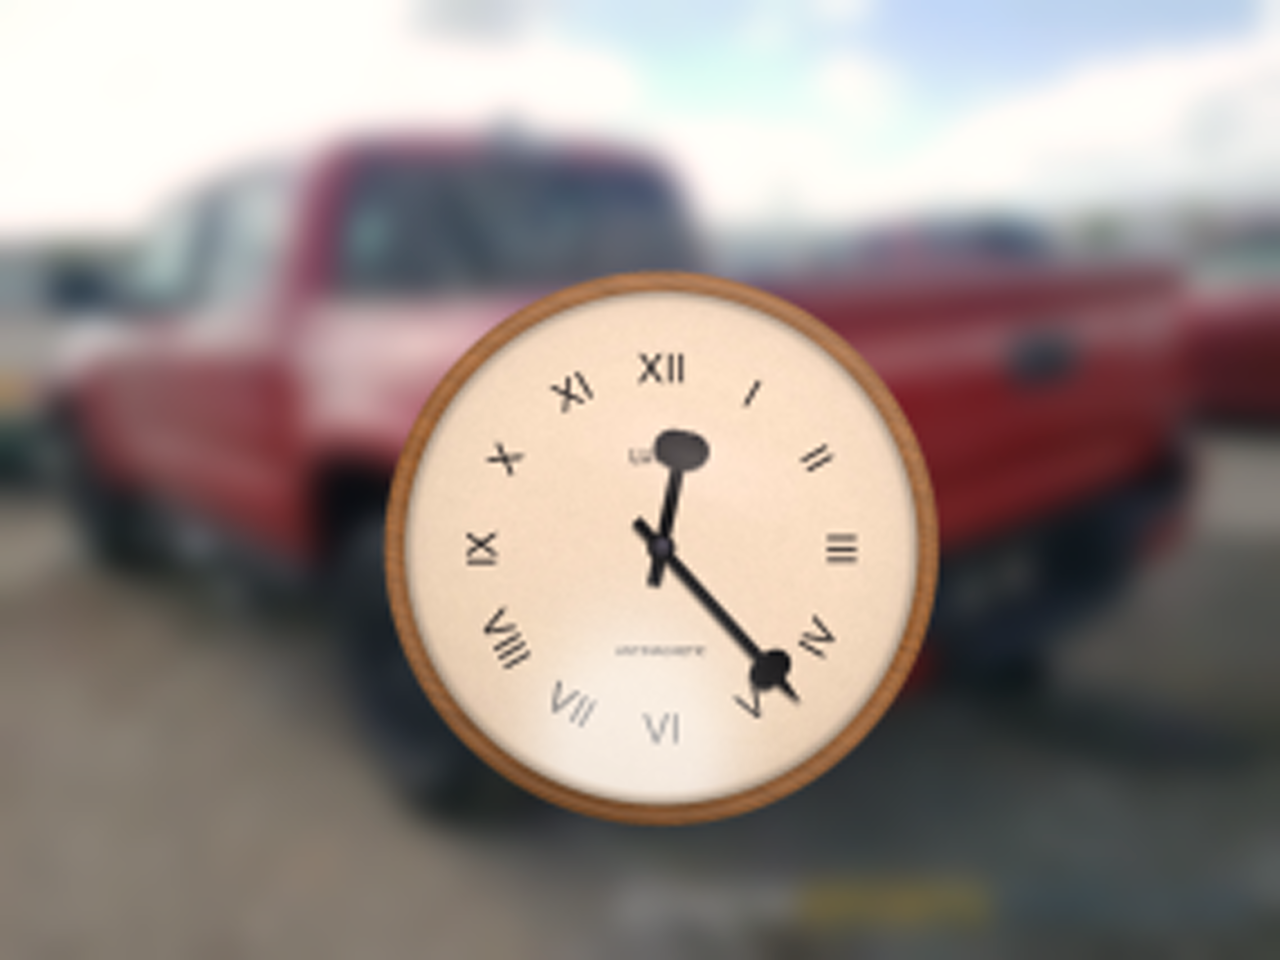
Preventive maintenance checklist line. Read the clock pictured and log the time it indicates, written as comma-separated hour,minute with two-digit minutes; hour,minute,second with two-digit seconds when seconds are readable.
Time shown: 12,23
